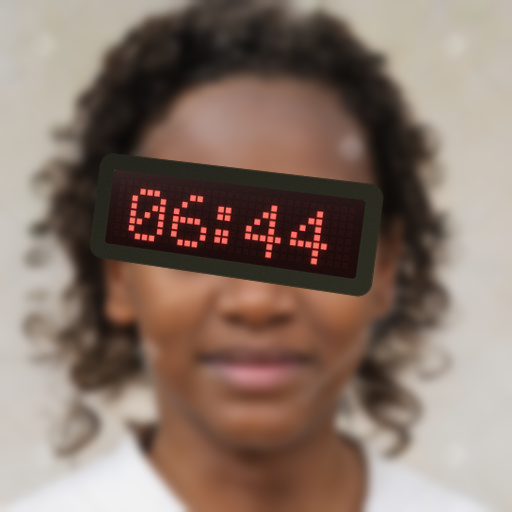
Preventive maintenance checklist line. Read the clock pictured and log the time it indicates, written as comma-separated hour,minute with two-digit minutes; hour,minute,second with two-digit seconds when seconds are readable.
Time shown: 6,44
